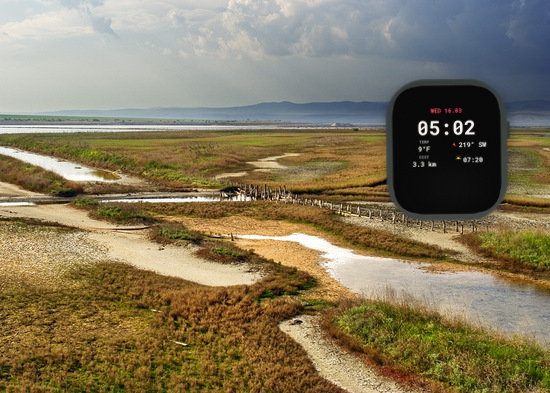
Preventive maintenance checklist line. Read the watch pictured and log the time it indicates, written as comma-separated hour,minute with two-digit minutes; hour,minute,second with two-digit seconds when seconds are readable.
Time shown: 5,02
